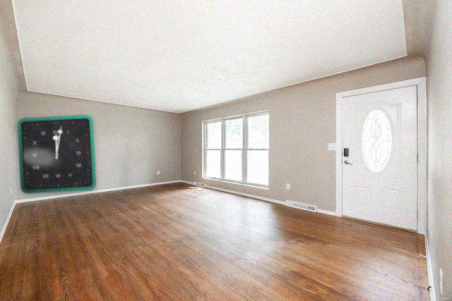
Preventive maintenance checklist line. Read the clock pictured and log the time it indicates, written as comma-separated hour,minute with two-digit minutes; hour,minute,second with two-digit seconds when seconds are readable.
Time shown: 12,02
